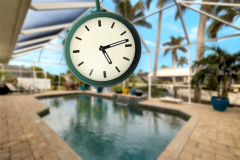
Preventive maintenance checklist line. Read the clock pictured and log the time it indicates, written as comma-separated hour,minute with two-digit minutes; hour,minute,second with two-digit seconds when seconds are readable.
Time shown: 5,13
